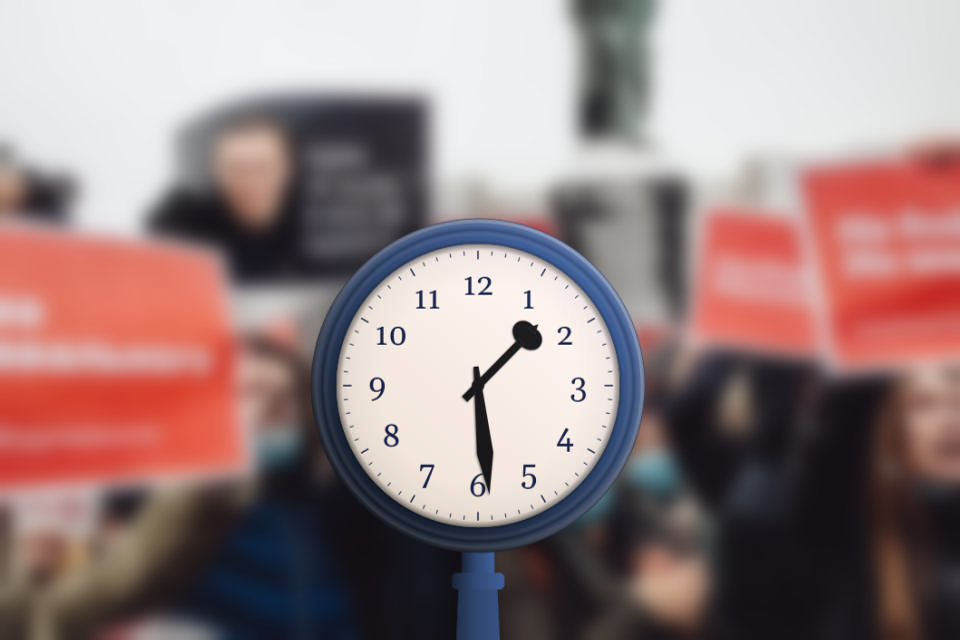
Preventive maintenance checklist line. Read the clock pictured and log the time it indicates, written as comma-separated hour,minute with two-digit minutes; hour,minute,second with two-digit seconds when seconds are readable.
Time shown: 1,29
